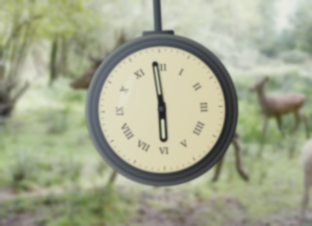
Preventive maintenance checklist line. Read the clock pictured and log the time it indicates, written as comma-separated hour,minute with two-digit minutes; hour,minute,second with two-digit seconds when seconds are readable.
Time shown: 5,59
